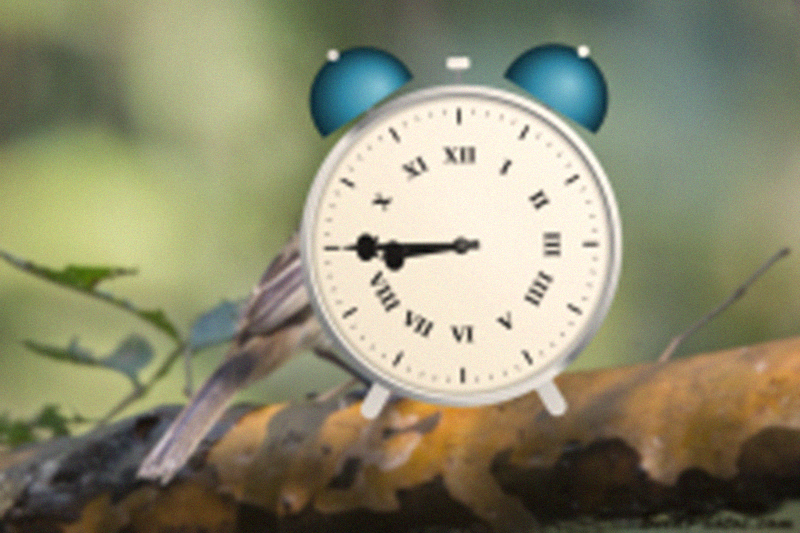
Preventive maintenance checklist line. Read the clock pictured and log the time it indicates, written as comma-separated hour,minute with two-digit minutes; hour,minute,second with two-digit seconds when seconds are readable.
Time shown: 8,45
